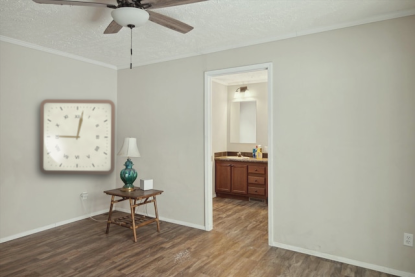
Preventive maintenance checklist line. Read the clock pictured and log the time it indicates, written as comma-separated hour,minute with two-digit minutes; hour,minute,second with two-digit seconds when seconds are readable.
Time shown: 9,02
